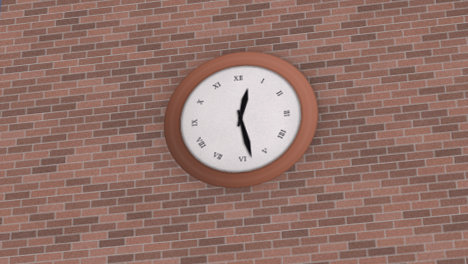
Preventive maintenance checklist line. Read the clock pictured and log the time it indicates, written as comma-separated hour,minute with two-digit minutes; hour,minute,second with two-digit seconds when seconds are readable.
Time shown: 12,28
